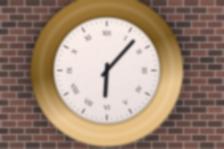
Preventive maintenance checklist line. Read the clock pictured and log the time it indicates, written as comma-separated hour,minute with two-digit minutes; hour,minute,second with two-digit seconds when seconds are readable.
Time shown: 6,07
